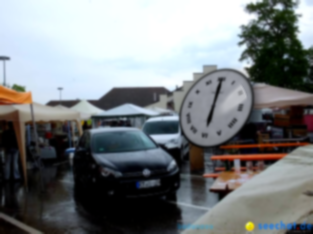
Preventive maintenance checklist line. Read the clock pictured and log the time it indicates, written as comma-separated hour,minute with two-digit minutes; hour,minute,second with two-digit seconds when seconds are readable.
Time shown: 6,00
